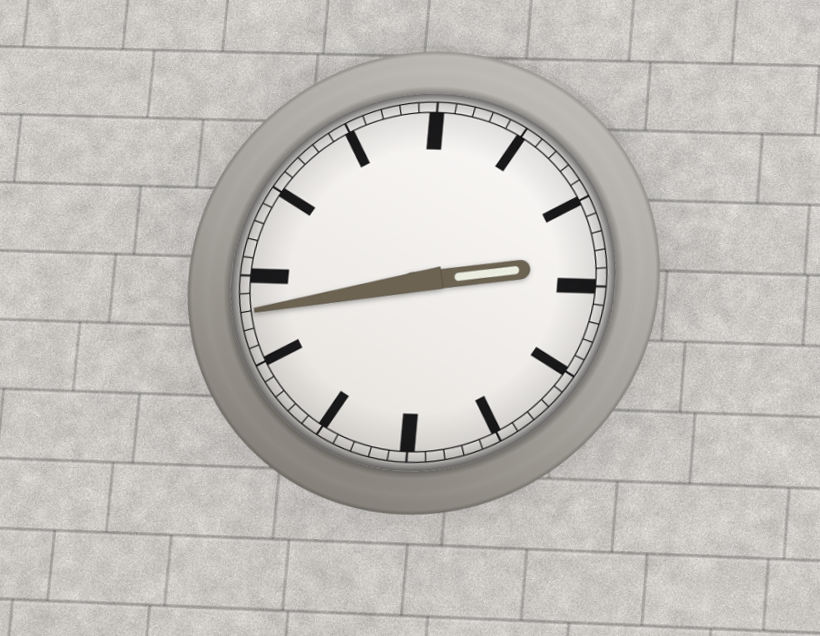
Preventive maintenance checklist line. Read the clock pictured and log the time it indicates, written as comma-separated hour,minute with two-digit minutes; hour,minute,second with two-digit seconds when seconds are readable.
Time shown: 2,43
